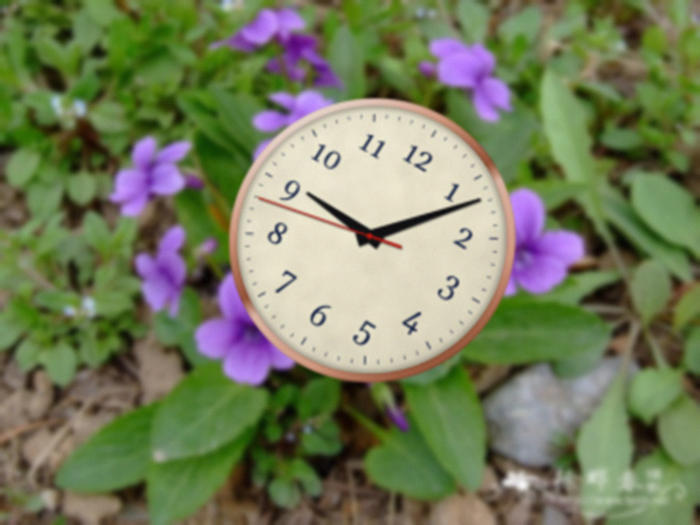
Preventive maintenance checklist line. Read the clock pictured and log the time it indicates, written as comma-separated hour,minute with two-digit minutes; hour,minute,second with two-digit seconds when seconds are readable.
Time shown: 9,06,43
